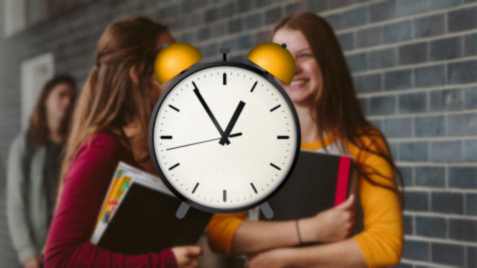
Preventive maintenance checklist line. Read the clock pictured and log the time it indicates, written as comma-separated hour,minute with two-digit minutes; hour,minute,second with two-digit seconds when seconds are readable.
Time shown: 12,54,43
